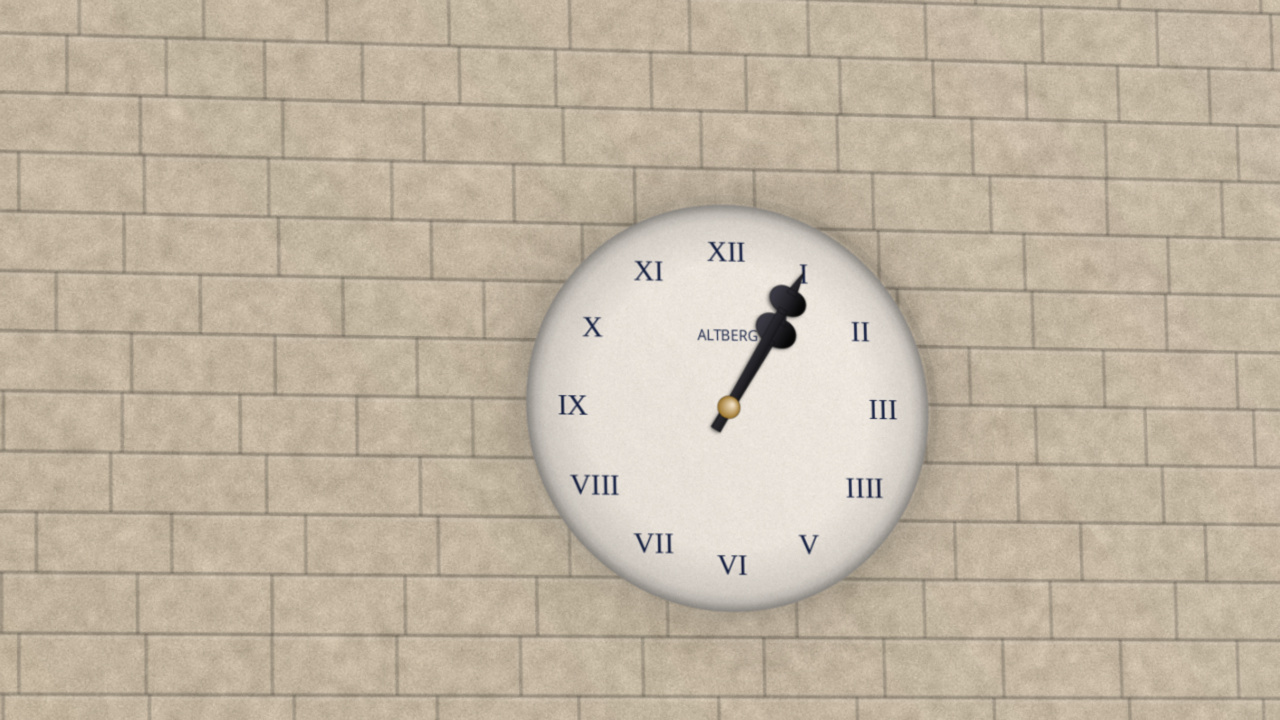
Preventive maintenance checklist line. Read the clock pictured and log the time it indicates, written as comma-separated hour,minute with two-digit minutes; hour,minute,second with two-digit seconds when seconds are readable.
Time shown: 1,05
